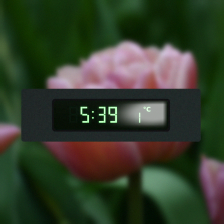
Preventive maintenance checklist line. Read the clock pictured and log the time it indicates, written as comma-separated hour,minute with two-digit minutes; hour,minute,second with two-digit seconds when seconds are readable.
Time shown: 5,39
